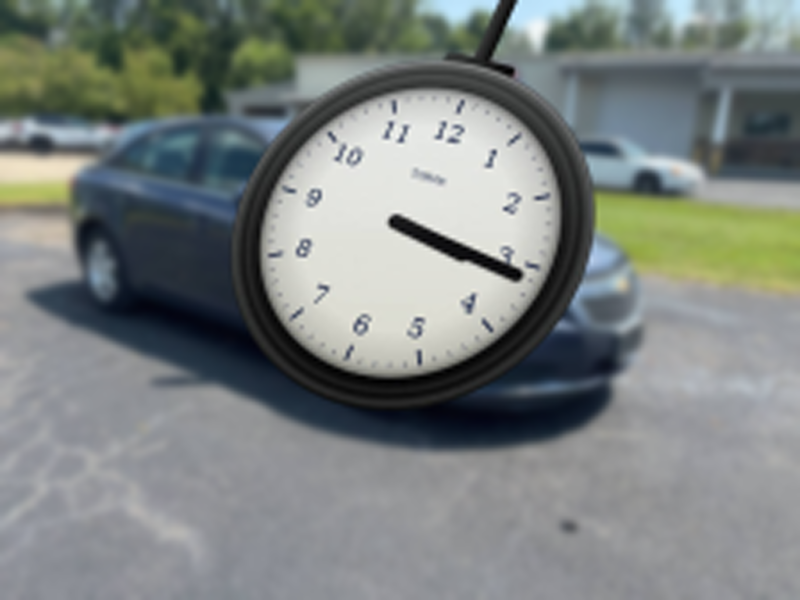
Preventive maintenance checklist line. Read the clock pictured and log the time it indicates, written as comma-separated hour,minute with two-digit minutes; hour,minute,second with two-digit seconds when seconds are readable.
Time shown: 3,16
